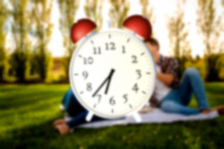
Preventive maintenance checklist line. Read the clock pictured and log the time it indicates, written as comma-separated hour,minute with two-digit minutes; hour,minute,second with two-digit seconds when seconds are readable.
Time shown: 6,37
